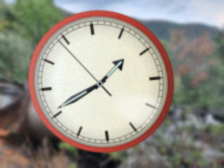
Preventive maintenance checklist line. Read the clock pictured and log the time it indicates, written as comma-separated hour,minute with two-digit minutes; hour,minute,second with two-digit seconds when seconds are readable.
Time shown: 1,40,54
